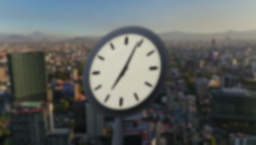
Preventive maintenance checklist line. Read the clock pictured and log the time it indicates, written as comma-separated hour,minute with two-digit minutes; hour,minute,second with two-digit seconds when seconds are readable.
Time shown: 7,04
